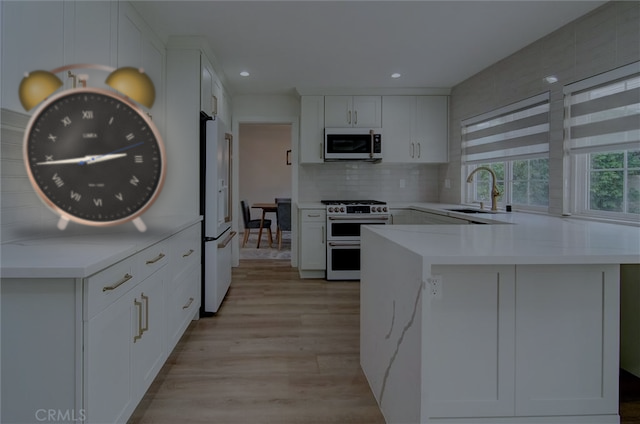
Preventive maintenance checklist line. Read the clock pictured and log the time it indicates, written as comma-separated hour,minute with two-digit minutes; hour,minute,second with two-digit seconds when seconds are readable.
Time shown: 2,44,12
